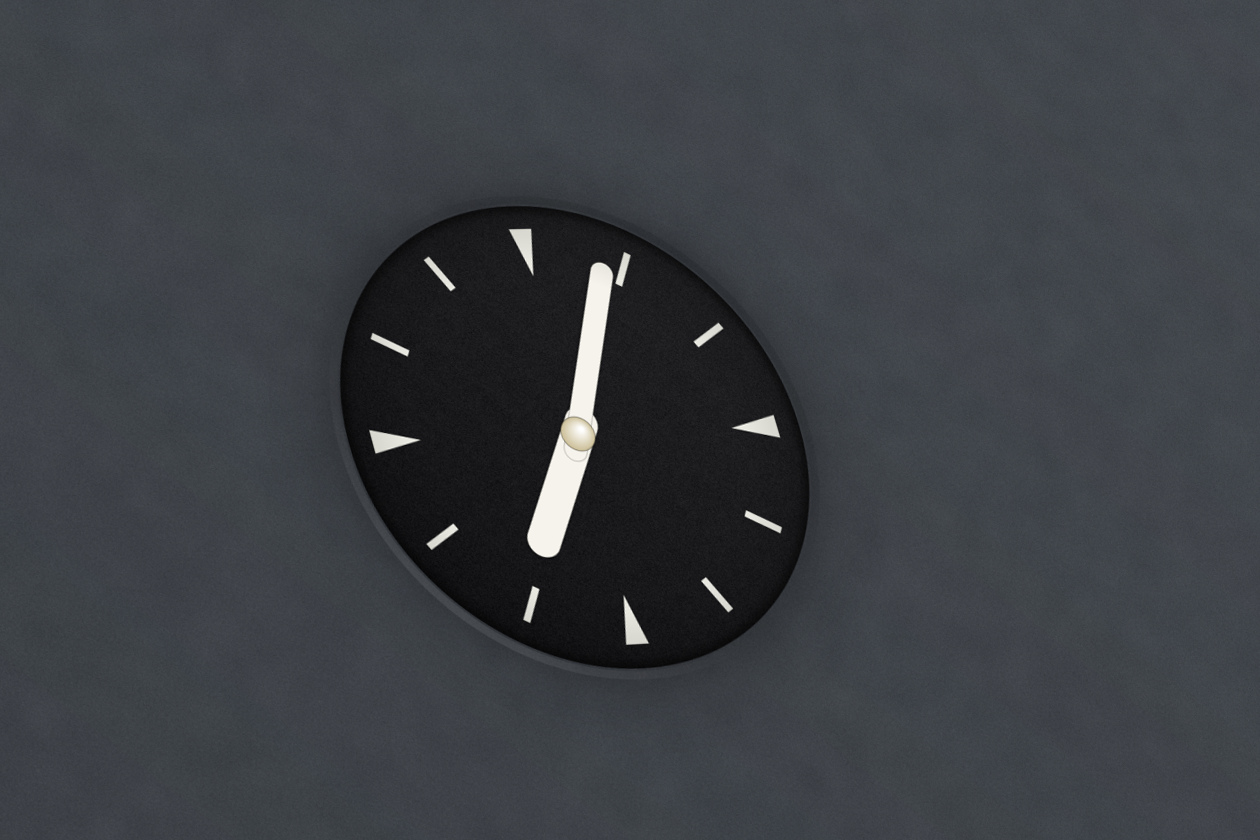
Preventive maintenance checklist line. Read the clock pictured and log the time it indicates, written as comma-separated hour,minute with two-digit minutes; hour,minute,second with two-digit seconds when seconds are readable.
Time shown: 7,04
